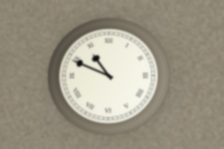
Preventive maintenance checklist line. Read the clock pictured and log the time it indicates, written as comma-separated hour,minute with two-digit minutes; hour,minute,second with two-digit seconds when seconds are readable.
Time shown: 10,49
